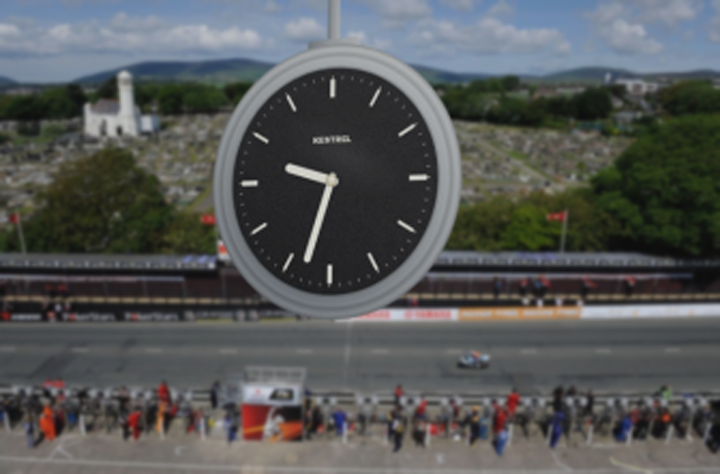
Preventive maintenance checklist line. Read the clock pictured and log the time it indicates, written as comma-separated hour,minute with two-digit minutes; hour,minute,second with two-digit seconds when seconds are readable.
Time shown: 9,33
